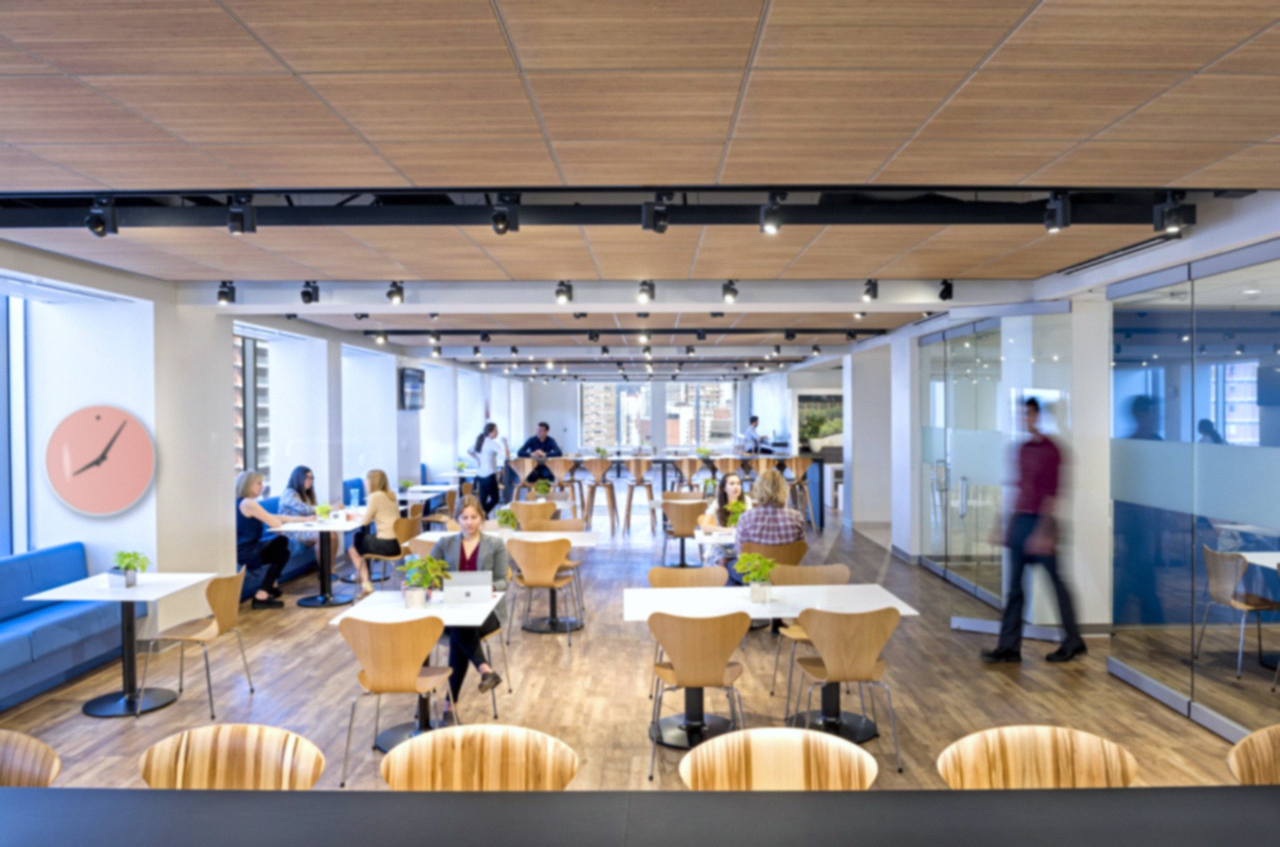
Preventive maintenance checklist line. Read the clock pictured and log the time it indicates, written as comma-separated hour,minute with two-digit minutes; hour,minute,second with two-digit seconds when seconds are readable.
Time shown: 8,06
